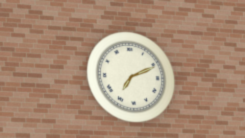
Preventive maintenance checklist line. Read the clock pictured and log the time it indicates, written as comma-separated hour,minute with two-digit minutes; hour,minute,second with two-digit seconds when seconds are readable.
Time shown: 7,11
